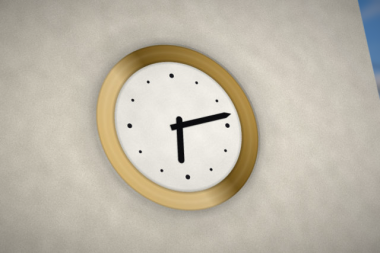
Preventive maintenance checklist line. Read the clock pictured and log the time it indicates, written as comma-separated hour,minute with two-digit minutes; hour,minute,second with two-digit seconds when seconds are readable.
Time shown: 6,13
